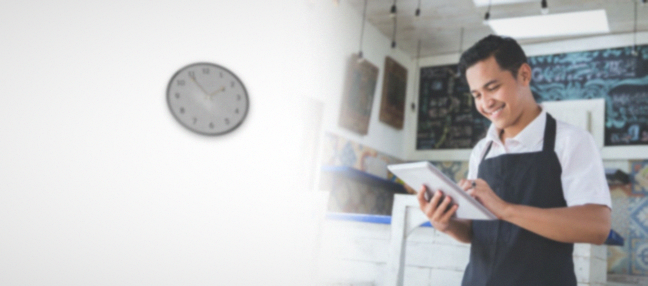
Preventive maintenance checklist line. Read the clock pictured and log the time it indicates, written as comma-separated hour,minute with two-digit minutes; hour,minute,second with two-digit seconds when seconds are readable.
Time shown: 1,54
